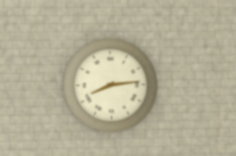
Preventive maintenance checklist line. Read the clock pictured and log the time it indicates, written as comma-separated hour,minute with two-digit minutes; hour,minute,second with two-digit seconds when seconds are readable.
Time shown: 8,14
